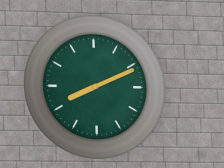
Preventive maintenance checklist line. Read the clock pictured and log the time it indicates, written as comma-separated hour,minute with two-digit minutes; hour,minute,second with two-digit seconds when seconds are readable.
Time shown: 8,11
